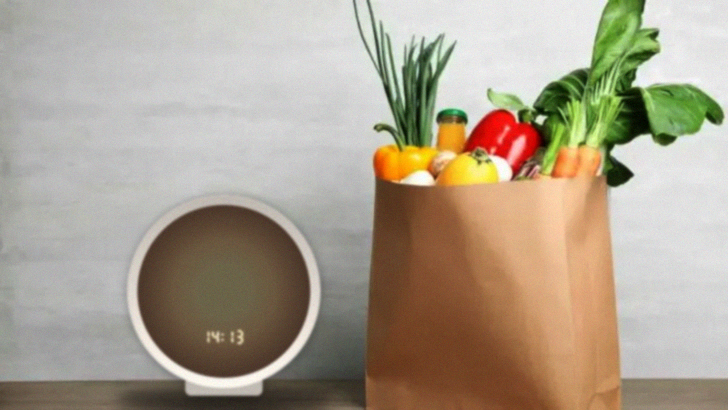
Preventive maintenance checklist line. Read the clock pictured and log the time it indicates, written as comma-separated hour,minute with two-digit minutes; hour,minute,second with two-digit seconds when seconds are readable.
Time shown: 14,13
